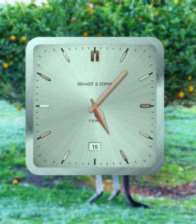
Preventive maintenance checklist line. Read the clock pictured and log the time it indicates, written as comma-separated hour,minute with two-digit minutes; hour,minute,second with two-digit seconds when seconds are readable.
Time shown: 5,07
